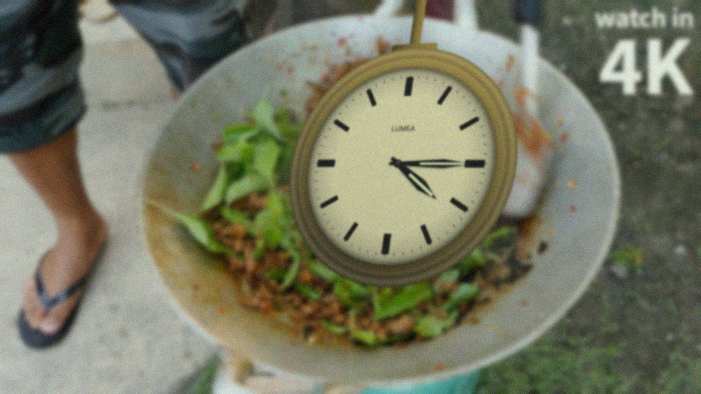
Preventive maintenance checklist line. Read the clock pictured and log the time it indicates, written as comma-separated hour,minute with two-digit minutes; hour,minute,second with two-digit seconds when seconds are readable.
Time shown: 4,15
